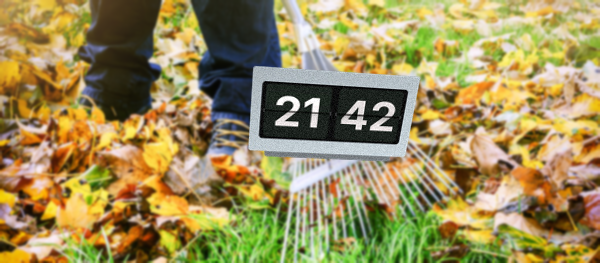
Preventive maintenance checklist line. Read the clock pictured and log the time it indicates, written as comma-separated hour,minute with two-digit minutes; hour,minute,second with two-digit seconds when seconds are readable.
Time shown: 21,42
